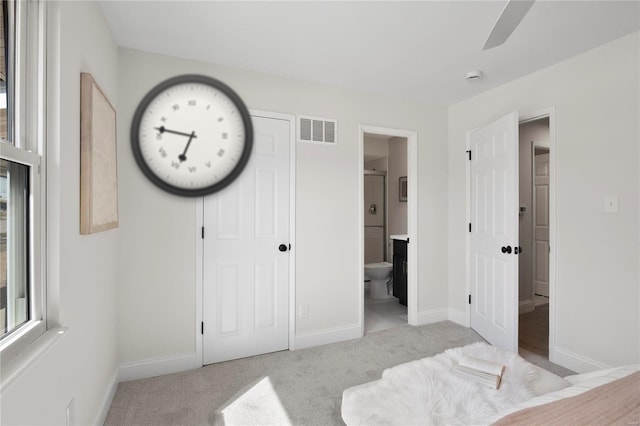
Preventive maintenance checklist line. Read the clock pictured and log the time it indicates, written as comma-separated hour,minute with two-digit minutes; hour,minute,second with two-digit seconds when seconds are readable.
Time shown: 6,47
